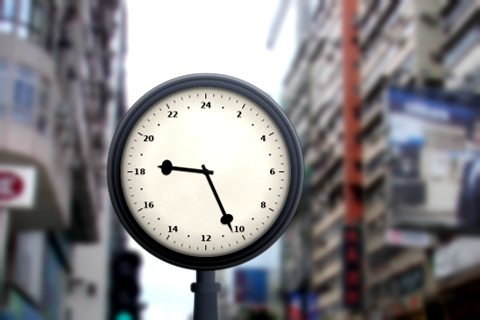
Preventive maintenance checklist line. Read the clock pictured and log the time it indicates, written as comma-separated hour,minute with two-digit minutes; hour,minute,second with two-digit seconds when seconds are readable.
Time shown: 18,26
